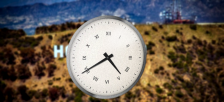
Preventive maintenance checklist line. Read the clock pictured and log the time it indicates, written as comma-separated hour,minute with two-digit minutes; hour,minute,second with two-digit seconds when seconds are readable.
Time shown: 4,40
